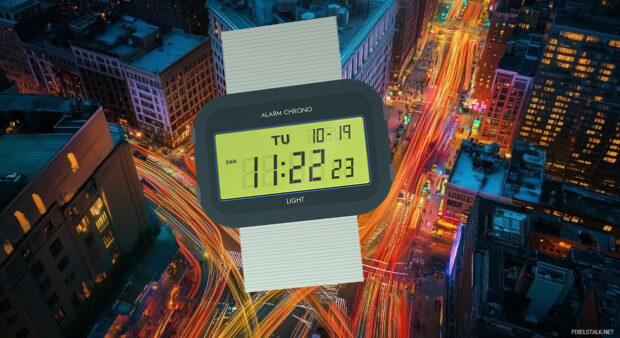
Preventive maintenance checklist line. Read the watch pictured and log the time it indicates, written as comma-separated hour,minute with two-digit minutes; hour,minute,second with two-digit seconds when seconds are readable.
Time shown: 11,22,23
